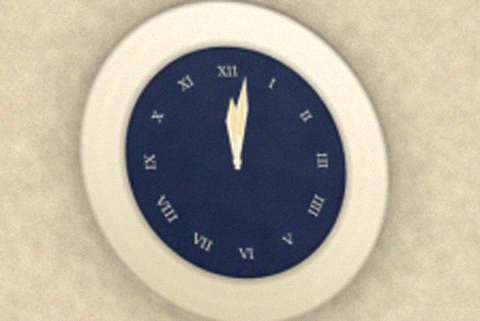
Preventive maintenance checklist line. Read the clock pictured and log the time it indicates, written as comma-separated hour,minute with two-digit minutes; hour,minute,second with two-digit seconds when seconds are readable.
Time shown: 12,02
